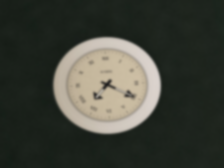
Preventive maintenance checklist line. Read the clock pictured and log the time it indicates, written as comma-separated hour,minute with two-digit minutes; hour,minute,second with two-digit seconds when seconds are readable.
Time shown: 7,20
